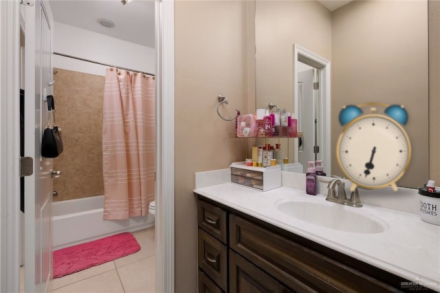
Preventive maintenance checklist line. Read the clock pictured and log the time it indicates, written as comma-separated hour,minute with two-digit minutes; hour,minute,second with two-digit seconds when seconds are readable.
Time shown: 6,33
